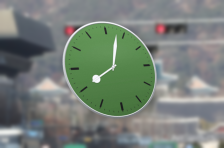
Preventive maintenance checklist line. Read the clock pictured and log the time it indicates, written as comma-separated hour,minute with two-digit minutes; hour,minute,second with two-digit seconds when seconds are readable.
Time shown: 8,03
